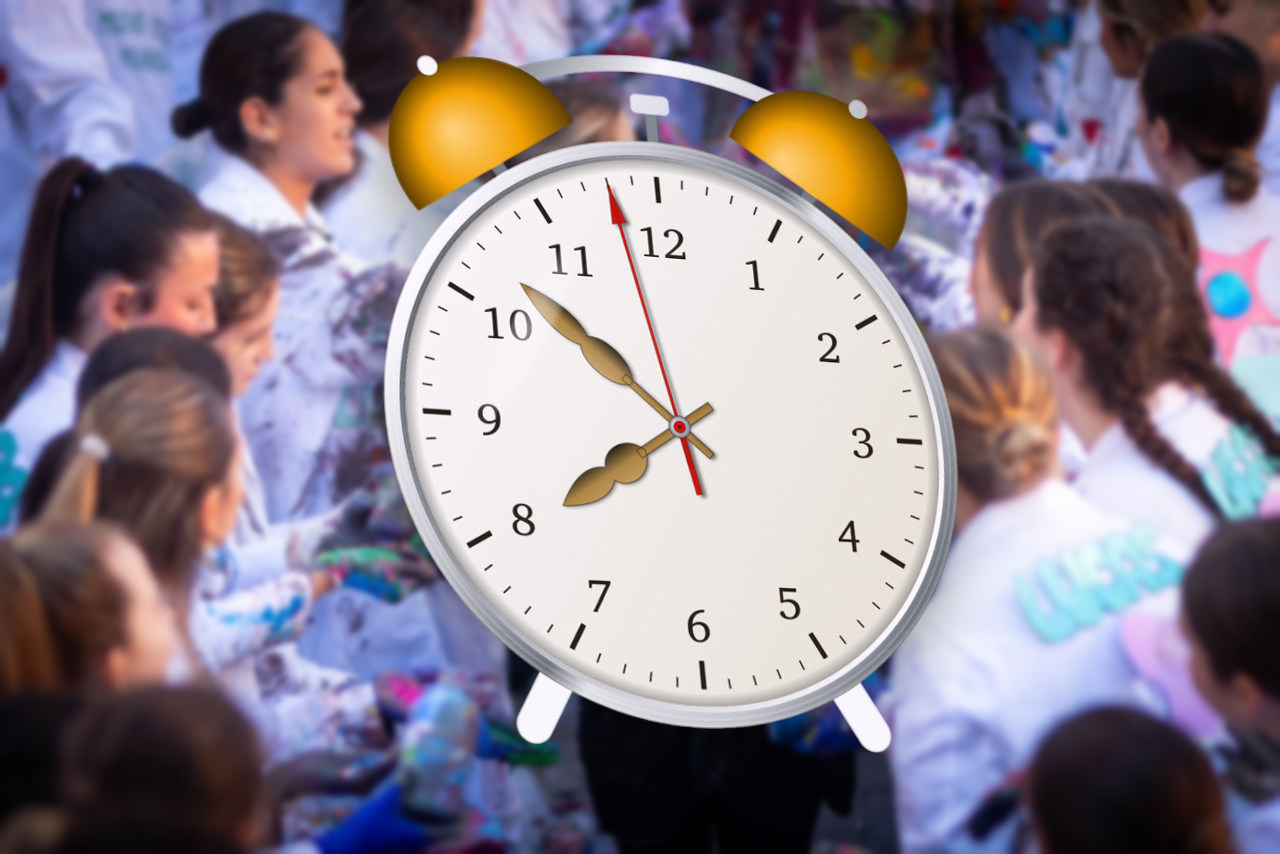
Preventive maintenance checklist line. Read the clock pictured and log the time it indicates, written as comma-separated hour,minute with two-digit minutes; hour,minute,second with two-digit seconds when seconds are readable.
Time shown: 7,51,58
